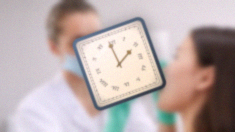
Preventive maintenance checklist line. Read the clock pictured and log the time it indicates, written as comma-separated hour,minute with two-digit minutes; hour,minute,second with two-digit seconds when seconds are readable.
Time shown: 1,59
